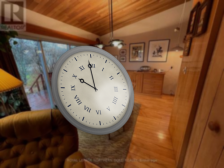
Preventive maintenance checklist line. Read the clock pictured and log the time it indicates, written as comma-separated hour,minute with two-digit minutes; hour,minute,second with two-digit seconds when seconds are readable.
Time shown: 9,59
